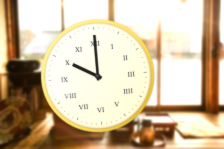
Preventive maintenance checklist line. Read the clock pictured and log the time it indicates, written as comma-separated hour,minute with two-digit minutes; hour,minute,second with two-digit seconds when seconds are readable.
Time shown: 10,00
